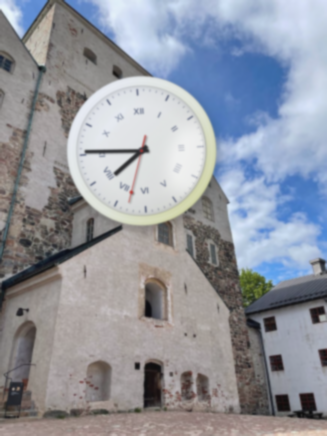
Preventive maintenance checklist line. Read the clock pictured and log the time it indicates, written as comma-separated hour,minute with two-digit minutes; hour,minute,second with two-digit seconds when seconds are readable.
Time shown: 7,45,33
